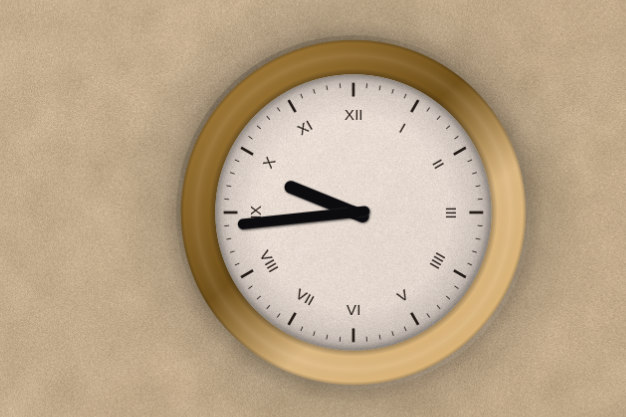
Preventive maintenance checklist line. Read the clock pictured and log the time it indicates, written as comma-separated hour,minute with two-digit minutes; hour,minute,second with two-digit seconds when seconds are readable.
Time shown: 9,44
